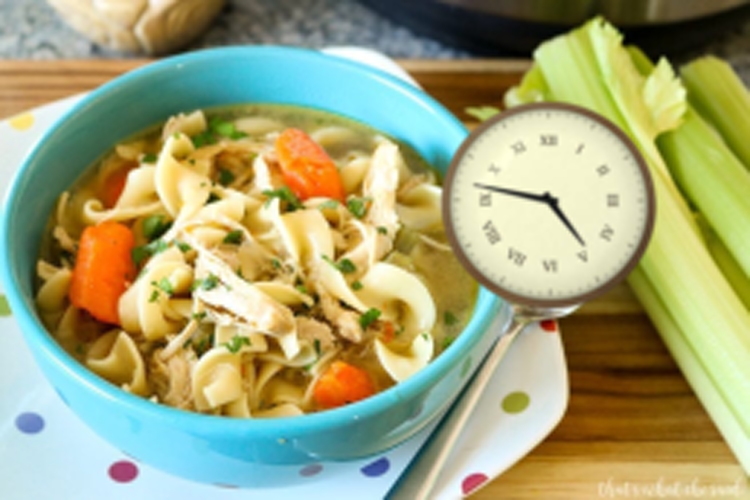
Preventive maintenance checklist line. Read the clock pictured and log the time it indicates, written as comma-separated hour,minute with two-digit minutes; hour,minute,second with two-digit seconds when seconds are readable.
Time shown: 4,47
